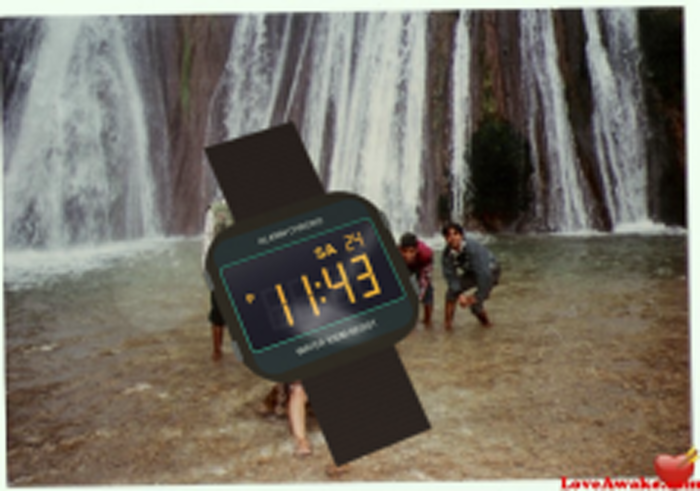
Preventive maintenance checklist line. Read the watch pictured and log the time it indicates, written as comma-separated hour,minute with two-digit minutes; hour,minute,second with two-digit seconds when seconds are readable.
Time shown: 11,43
